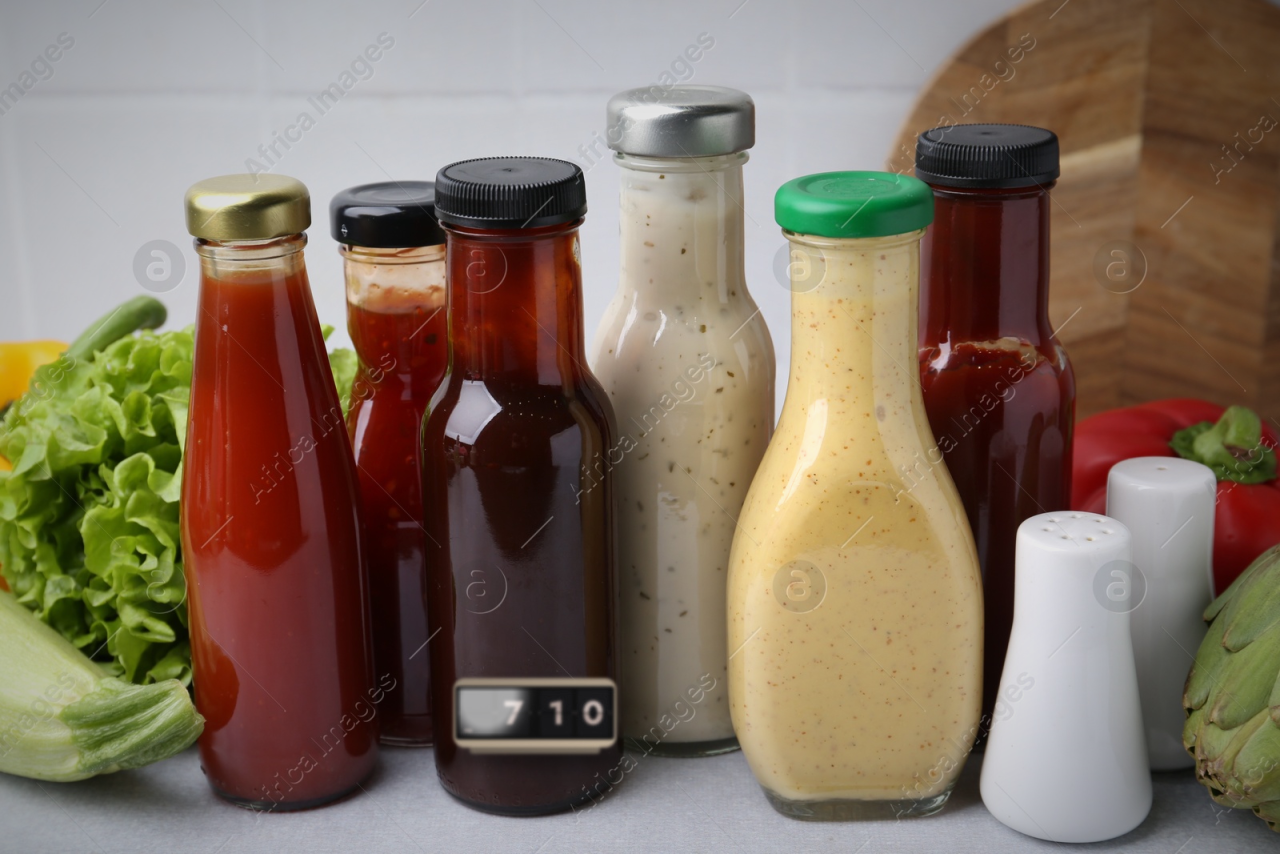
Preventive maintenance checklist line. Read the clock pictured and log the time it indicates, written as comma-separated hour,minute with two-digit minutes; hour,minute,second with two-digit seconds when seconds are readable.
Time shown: 7,10
